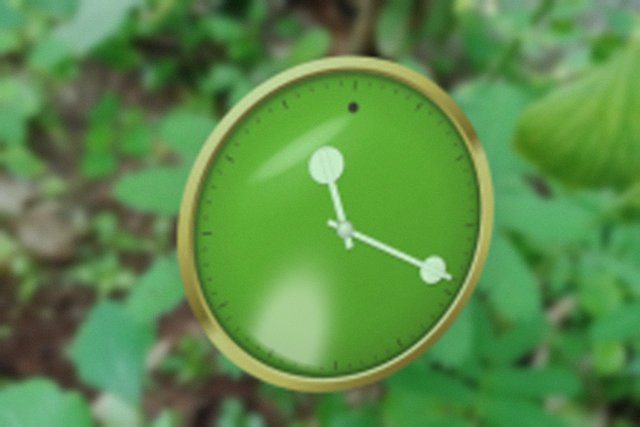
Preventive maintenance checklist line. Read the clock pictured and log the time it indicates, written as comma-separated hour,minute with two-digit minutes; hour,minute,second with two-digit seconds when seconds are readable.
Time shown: 11,19
